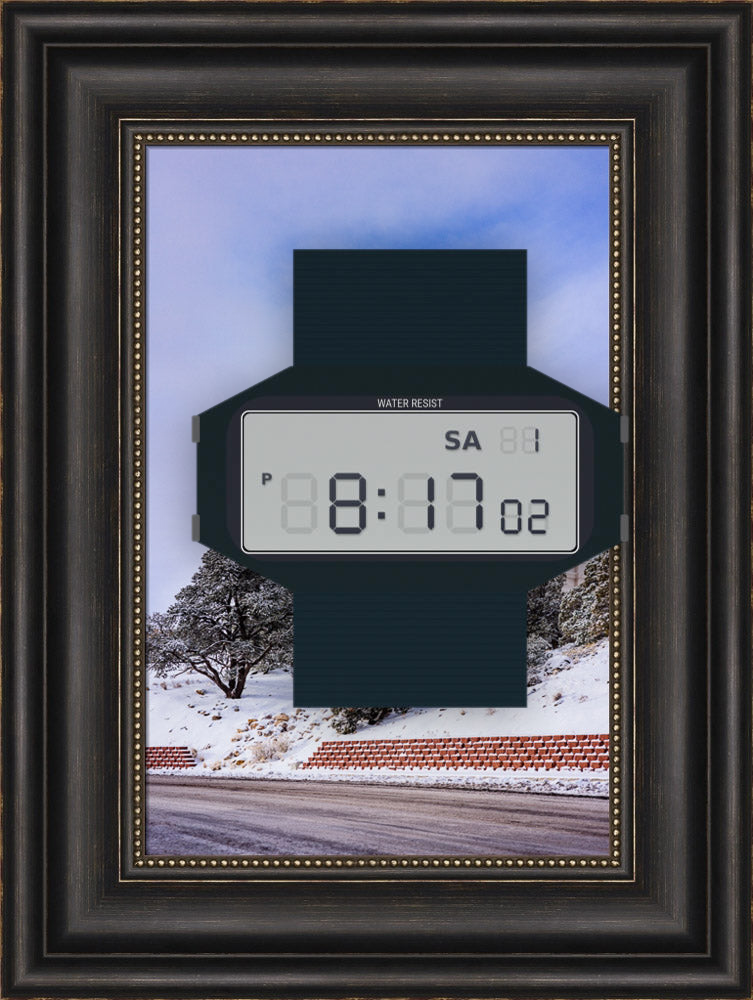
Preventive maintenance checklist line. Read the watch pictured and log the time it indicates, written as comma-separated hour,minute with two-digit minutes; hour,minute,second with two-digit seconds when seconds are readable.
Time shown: 8,17,02
